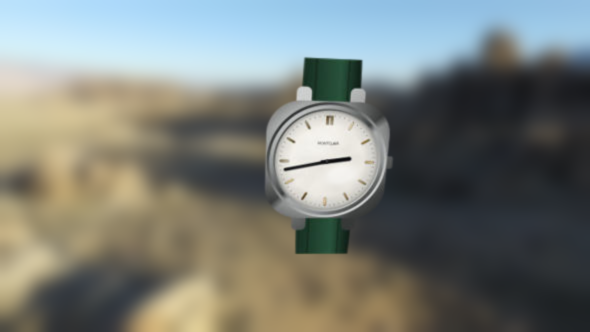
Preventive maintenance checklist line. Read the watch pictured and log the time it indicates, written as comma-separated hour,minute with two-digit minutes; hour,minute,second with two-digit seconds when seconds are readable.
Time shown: 2,43
